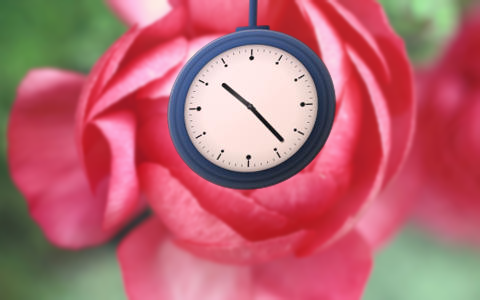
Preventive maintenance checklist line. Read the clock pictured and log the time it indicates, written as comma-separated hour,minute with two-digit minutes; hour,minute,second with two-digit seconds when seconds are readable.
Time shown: 10,23
